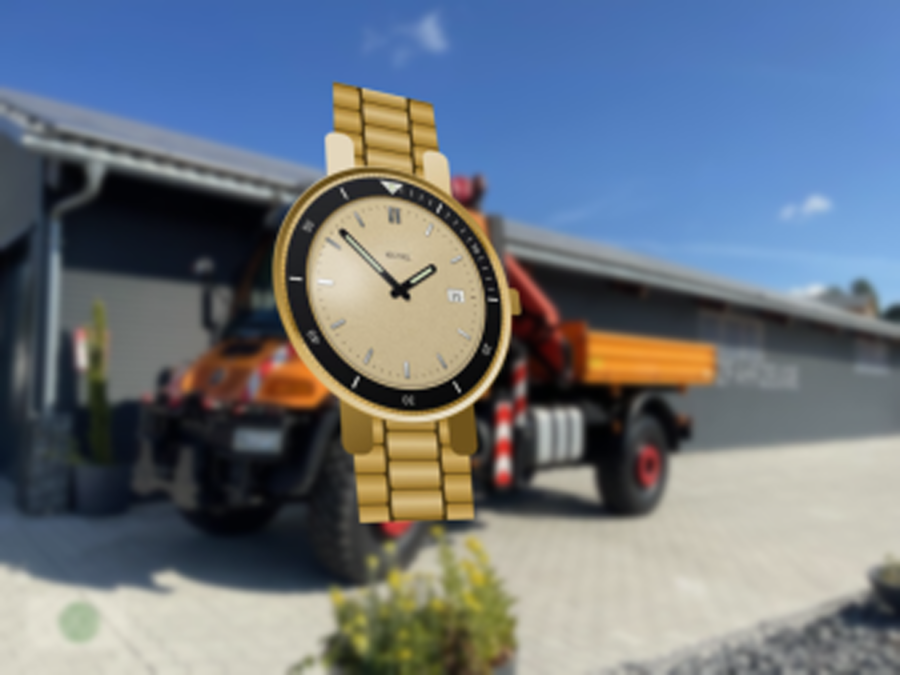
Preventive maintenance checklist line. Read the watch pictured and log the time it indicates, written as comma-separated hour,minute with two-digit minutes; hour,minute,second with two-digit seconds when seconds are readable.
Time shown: 1,52
